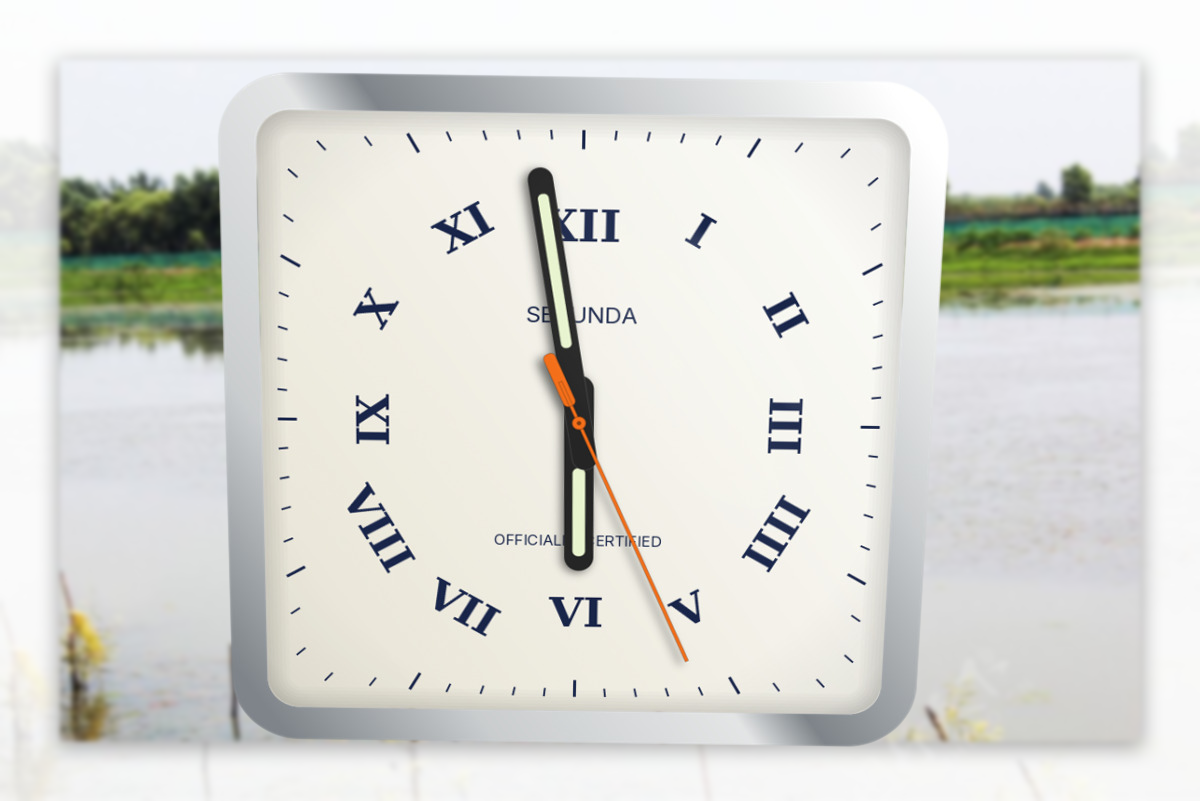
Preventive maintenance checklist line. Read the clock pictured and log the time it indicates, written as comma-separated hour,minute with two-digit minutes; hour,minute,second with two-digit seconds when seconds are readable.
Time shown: 5,58,26
